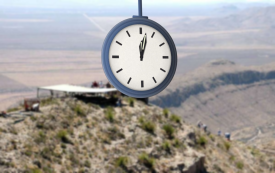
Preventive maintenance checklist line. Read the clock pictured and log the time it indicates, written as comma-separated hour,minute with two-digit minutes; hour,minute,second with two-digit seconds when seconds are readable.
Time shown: 12,02
